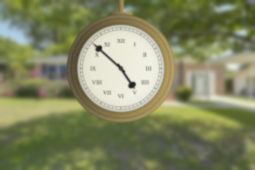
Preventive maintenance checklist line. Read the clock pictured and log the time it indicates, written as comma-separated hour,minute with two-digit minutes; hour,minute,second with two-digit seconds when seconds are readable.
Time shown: 4,52
